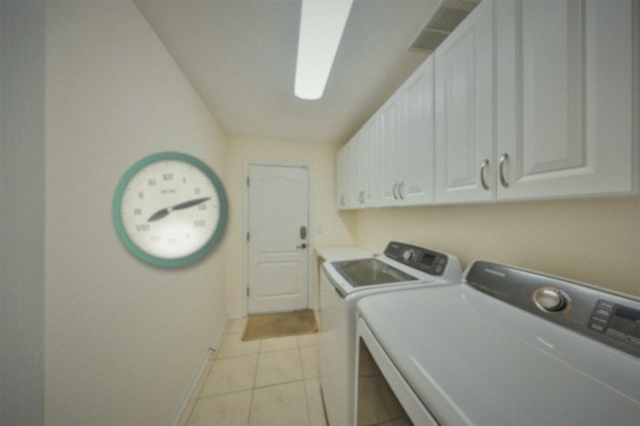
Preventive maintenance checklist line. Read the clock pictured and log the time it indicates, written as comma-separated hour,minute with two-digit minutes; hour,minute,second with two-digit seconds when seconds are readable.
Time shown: 8,13
